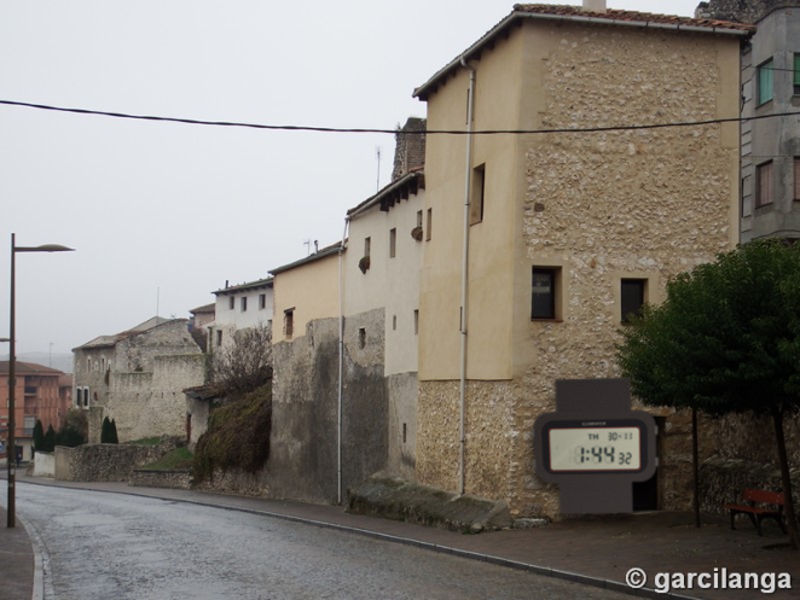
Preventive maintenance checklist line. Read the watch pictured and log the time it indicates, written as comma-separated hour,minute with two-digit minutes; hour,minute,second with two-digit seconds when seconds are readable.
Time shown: 1,44,32
